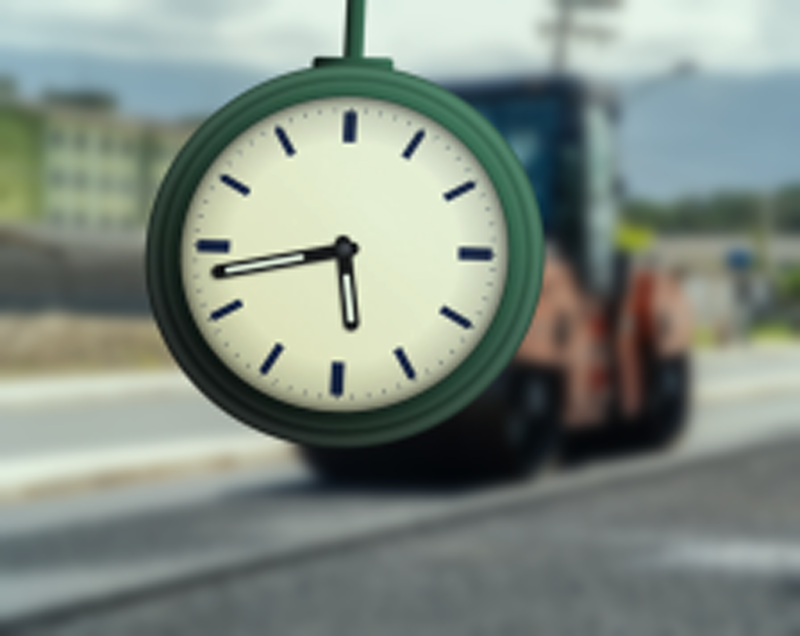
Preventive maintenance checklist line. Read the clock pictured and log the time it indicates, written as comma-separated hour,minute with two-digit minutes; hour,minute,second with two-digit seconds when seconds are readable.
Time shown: 5,43
